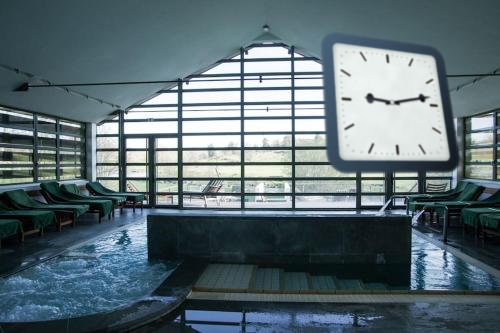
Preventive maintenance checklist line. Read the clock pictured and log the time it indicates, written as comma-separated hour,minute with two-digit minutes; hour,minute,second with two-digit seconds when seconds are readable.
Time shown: 9,13
